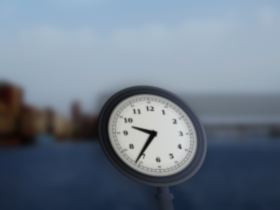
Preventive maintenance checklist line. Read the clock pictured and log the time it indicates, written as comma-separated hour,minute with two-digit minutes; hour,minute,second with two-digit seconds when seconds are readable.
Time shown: 9,36
